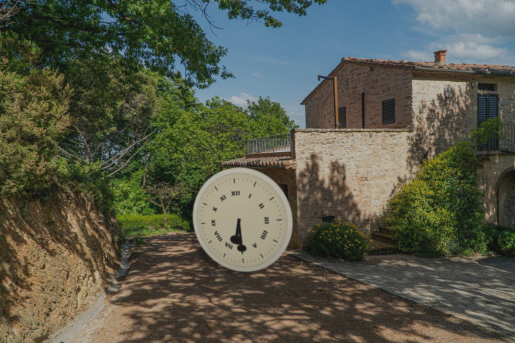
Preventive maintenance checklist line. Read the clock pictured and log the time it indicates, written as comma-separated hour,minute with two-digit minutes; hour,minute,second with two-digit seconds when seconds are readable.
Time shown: 6,30
